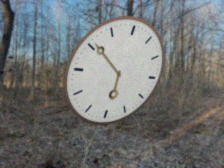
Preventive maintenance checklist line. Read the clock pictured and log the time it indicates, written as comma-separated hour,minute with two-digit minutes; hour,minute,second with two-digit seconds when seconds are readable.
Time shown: 5,51
